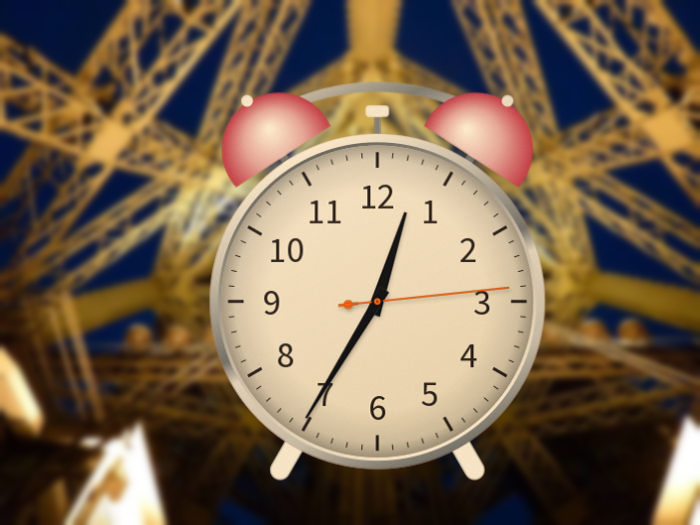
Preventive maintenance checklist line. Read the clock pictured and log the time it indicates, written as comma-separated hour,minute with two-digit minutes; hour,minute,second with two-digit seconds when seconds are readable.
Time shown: 12,35,14
